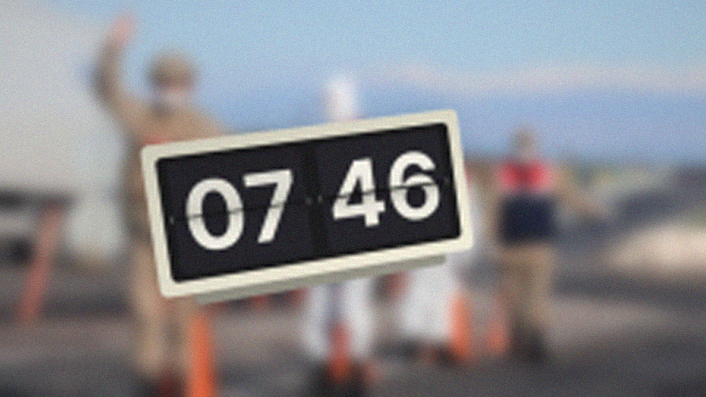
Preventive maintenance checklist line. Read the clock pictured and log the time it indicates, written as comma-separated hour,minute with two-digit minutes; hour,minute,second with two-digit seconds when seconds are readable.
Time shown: 7,46
